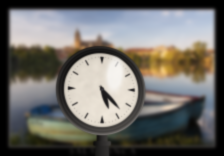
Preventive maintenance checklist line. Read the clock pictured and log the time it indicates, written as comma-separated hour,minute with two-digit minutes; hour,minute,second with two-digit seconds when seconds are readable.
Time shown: 5,23
